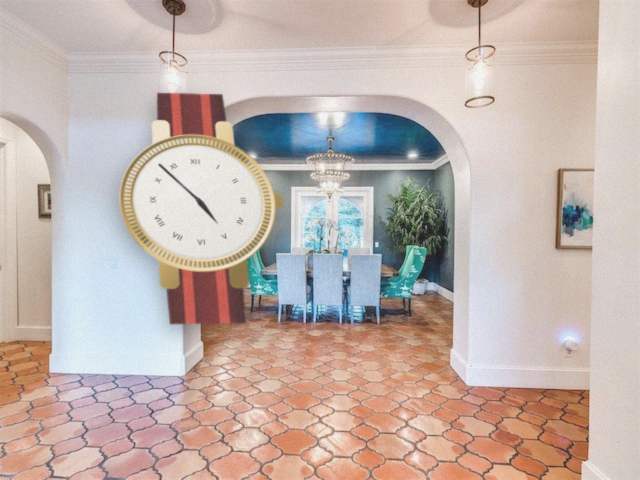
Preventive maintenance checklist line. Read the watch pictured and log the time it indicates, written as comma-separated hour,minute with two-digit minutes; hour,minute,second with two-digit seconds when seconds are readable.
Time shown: 4,53
